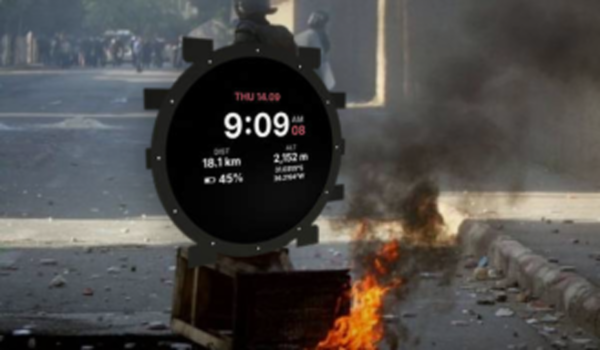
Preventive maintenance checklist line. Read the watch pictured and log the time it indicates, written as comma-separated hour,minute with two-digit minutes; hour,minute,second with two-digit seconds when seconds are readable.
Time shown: 9,09
